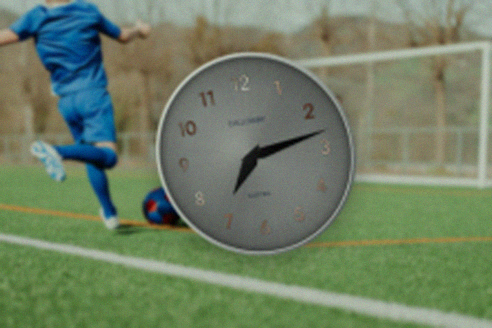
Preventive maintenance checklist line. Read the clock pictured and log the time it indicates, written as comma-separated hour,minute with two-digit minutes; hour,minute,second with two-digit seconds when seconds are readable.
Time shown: 7,13
